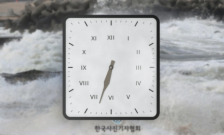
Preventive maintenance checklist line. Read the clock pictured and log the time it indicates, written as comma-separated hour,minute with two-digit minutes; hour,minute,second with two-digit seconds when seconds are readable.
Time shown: 6,33
